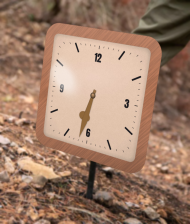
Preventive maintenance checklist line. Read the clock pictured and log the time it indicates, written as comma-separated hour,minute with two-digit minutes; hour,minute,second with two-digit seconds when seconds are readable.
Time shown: 6,32
